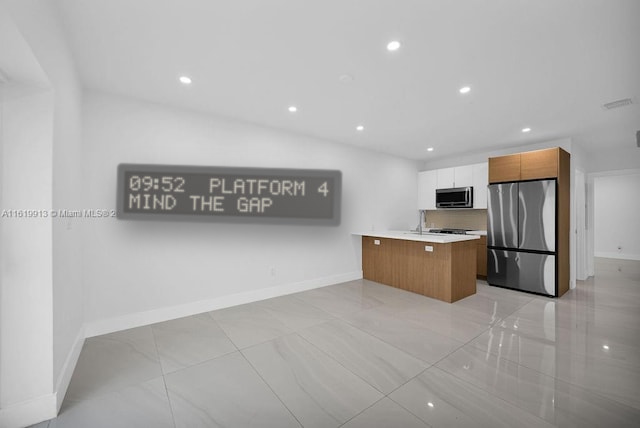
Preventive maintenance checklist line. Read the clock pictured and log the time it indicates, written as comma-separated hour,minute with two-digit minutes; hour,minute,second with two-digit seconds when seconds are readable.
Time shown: 9,52
